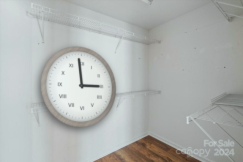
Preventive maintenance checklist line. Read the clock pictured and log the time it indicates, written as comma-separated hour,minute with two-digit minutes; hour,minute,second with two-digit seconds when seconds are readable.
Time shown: 2,59
